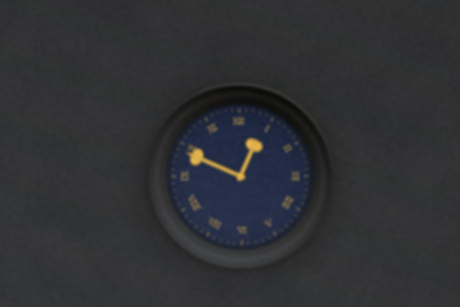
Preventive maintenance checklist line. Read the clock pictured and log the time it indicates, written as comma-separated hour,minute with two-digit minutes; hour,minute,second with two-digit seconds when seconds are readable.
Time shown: 12,49
